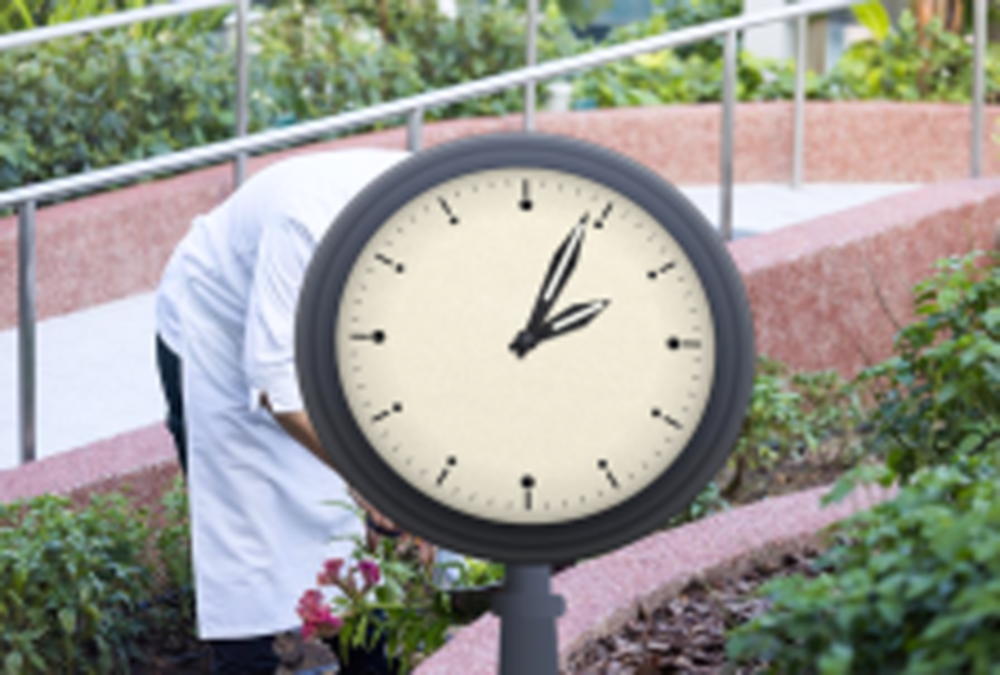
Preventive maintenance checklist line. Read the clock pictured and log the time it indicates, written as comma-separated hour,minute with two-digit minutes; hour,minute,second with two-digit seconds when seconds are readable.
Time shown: 2,04
